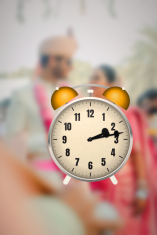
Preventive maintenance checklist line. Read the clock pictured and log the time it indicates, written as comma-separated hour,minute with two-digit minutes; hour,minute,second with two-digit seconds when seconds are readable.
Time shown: 2,13
